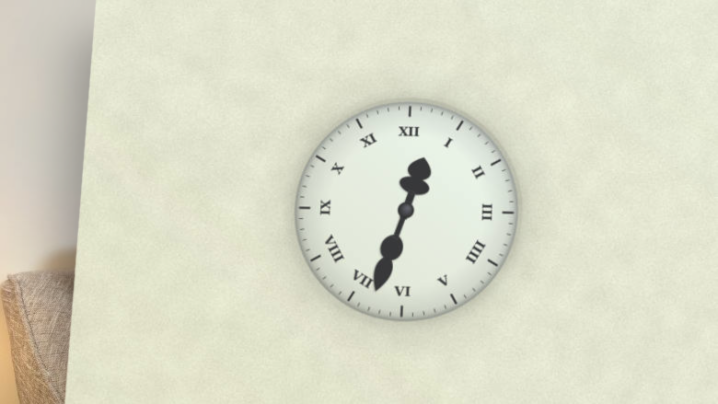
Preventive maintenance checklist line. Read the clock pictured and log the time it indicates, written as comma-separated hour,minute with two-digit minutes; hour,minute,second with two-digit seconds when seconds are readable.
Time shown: 12,33
